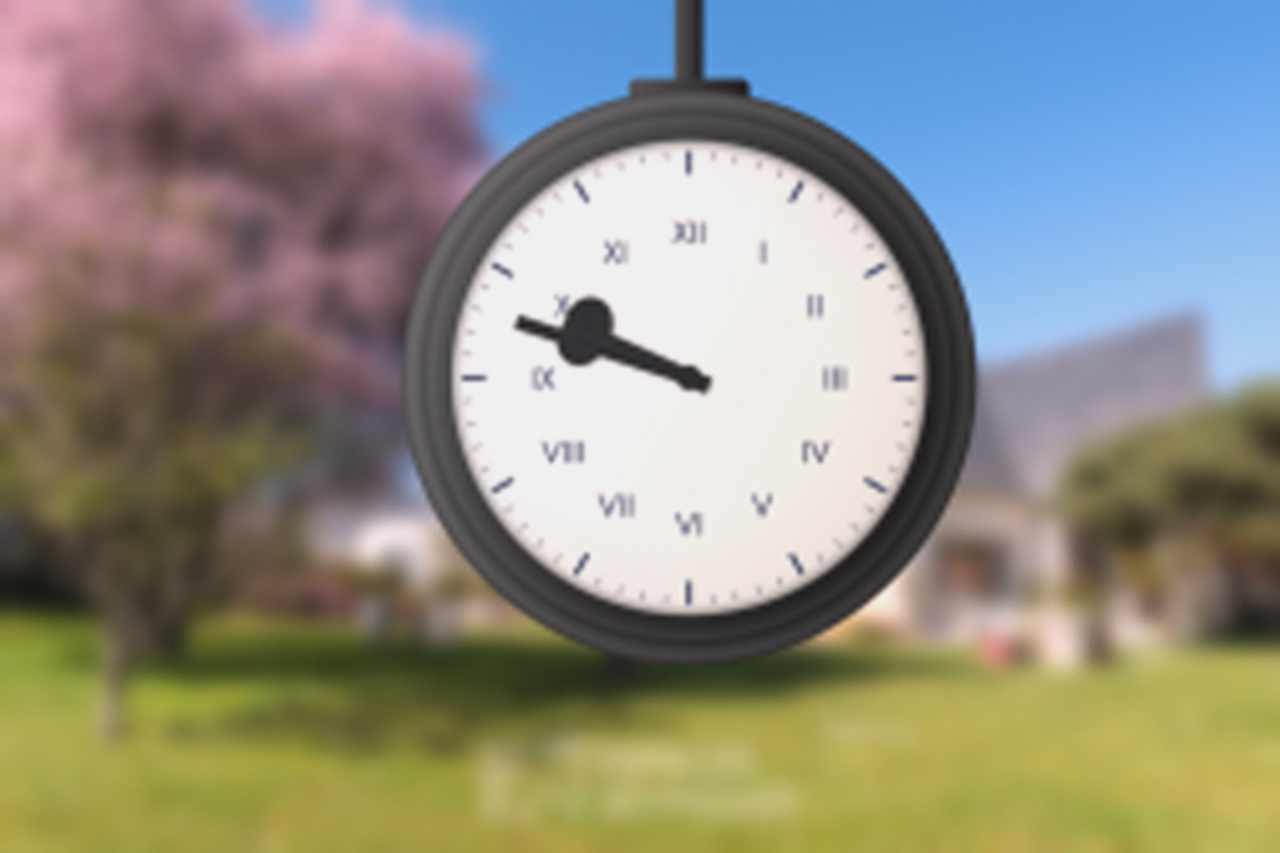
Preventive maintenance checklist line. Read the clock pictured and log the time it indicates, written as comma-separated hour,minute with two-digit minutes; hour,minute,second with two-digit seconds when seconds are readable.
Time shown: 9,48
